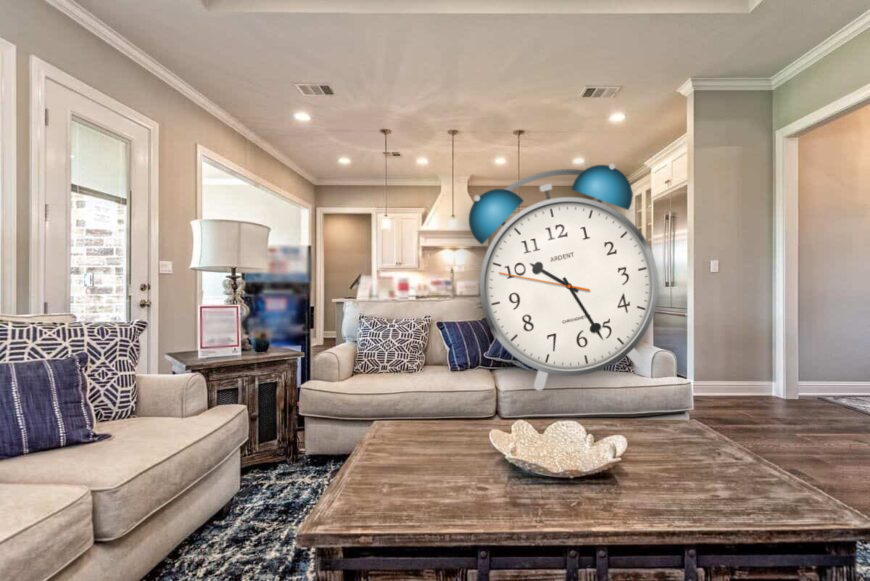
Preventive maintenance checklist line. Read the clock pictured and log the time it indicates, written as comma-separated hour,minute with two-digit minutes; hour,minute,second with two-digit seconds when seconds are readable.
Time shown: 10,26,49
